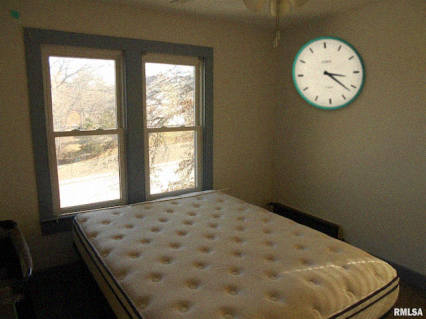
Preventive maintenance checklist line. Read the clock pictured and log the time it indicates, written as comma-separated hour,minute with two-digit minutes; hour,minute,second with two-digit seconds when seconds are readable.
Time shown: 3,22
